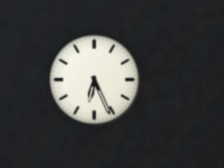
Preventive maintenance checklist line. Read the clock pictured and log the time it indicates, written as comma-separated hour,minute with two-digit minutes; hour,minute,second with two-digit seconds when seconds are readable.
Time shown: 6,26
